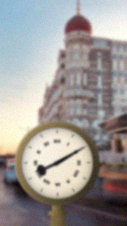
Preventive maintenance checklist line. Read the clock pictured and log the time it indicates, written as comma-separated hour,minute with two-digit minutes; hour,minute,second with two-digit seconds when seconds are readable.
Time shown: 8,10
